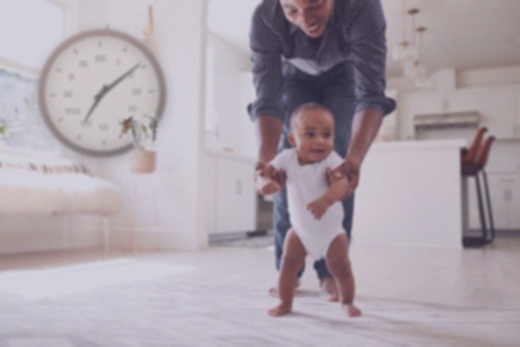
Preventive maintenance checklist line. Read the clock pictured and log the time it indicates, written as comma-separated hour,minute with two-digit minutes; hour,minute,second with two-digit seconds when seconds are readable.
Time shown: 7,09
